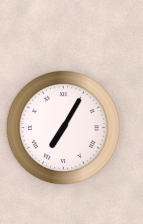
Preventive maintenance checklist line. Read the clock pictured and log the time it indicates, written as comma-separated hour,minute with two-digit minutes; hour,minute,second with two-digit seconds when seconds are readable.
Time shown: 7,05
